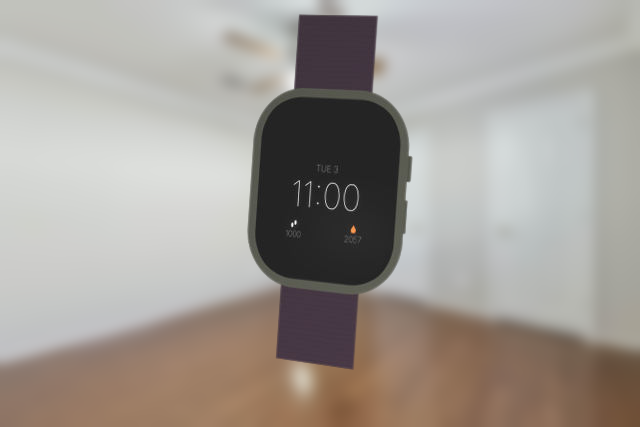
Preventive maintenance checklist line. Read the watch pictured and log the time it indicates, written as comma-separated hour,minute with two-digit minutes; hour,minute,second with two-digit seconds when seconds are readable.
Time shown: 11,00
